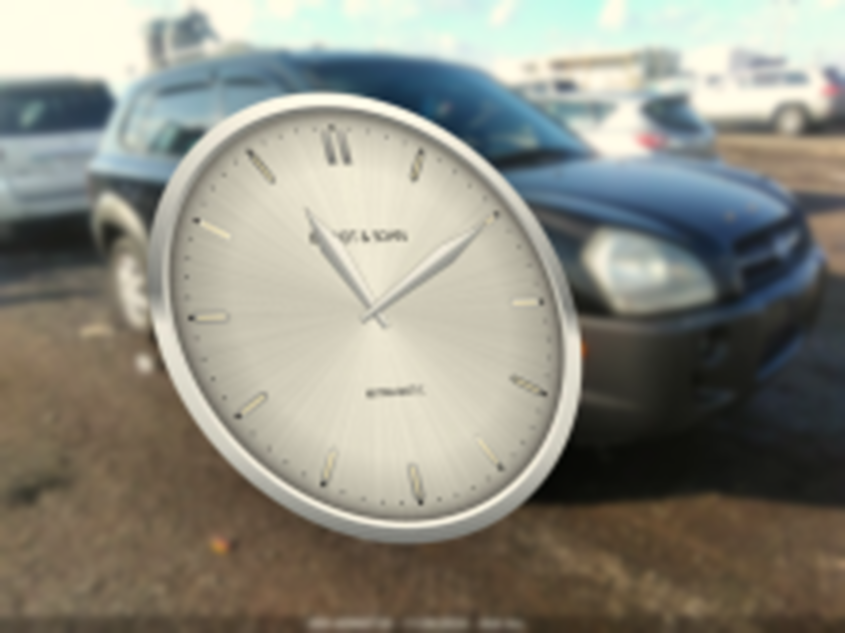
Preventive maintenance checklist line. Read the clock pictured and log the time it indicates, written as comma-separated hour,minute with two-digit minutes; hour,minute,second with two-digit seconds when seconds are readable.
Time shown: 11,10
